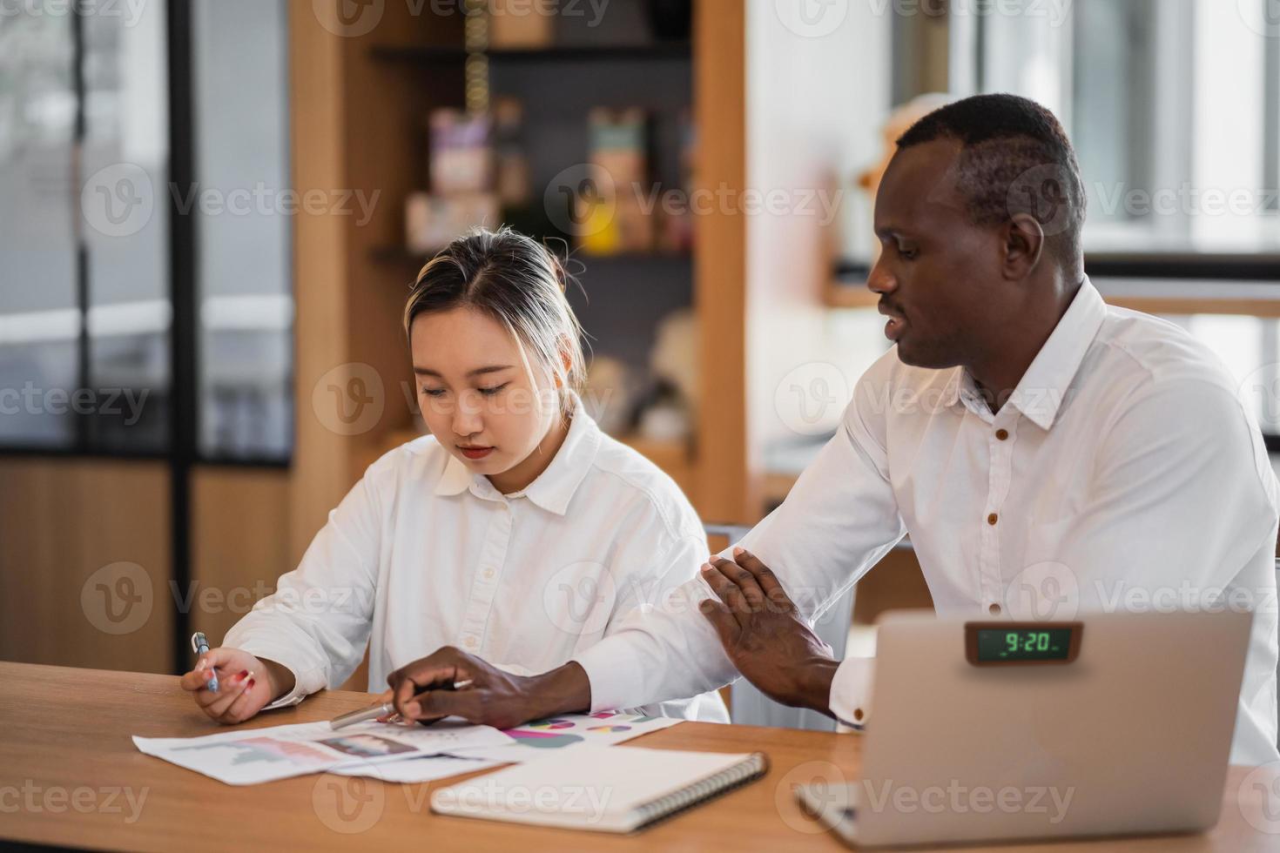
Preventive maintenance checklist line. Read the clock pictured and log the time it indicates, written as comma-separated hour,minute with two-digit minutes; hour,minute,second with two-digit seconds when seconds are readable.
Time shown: 9,20
